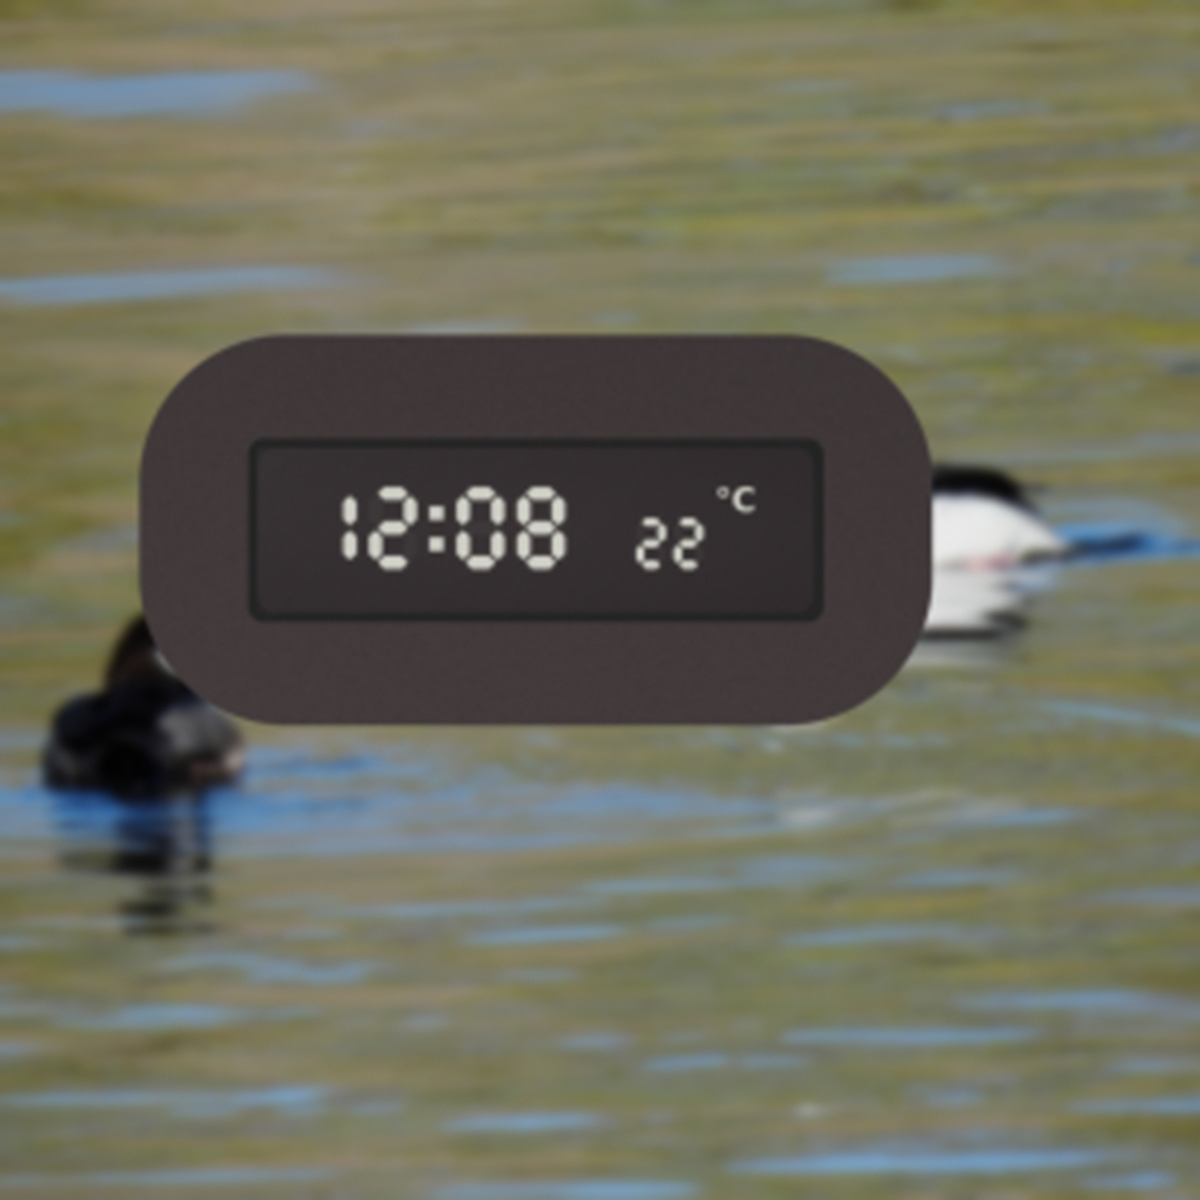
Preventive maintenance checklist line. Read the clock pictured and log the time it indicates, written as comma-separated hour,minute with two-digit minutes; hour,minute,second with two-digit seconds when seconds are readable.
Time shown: 12,08
